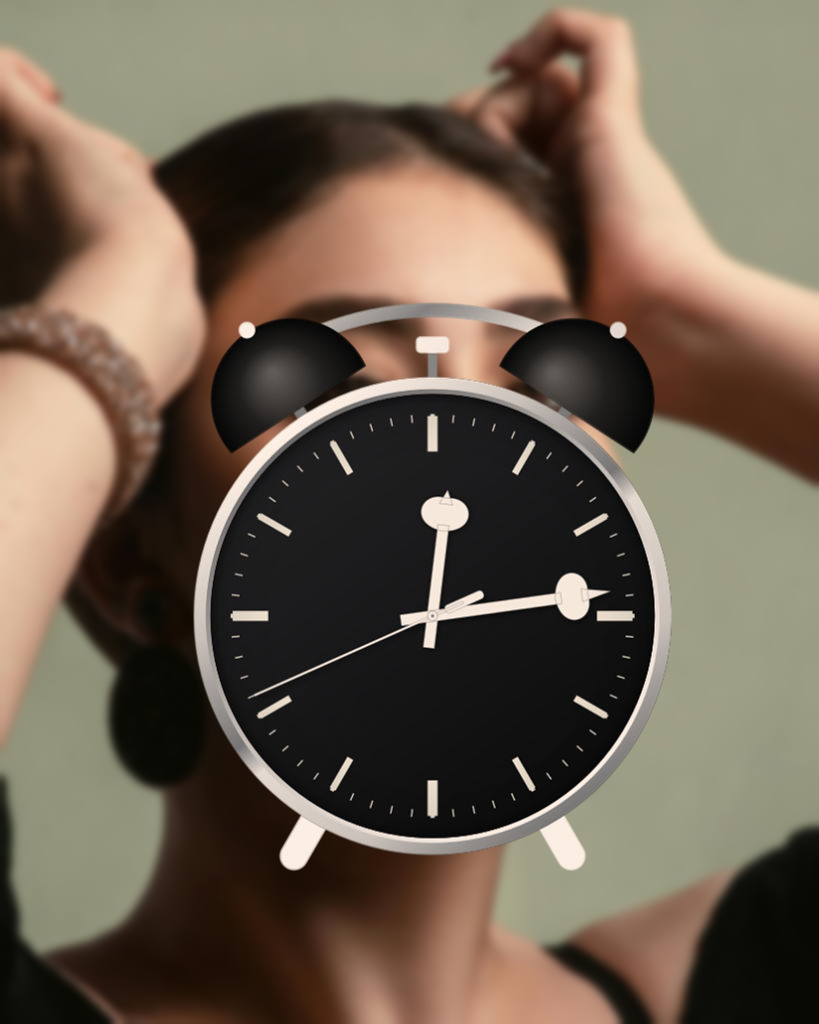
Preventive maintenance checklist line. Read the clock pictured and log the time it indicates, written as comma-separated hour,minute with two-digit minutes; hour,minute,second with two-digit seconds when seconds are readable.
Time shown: 12,13,41
